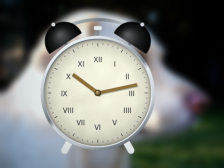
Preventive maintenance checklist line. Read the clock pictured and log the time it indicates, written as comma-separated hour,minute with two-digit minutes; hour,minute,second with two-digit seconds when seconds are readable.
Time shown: 10,13
